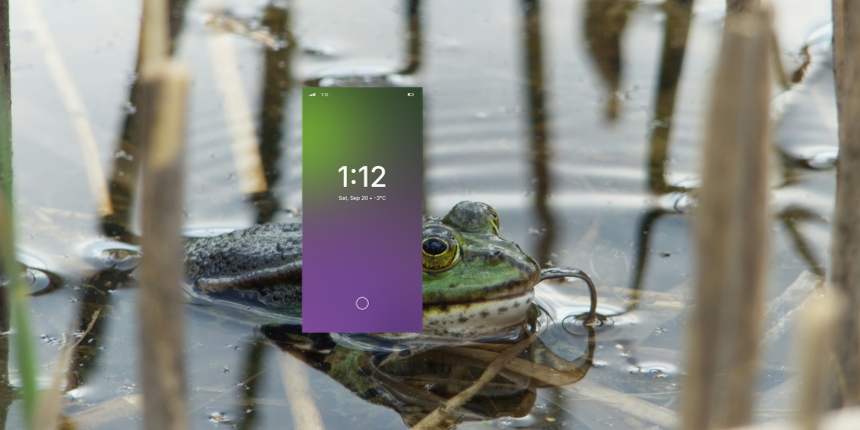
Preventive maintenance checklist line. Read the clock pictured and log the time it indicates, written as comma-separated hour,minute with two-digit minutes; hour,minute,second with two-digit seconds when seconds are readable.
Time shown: 1,12
